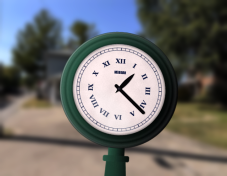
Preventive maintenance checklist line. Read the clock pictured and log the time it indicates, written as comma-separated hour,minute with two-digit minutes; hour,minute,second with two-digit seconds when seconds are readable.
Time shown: 1,22
